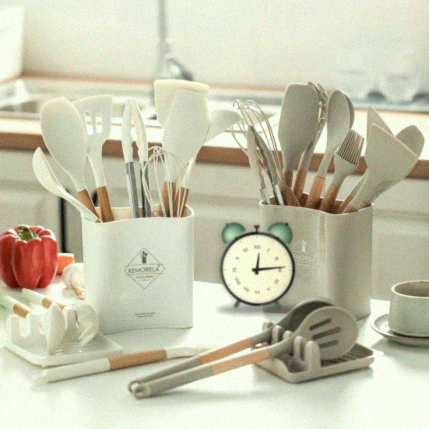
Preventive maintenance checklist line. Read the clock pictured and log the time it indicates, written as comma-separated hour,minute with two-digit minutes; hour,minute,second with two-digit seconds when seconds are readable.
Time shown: 12,14
